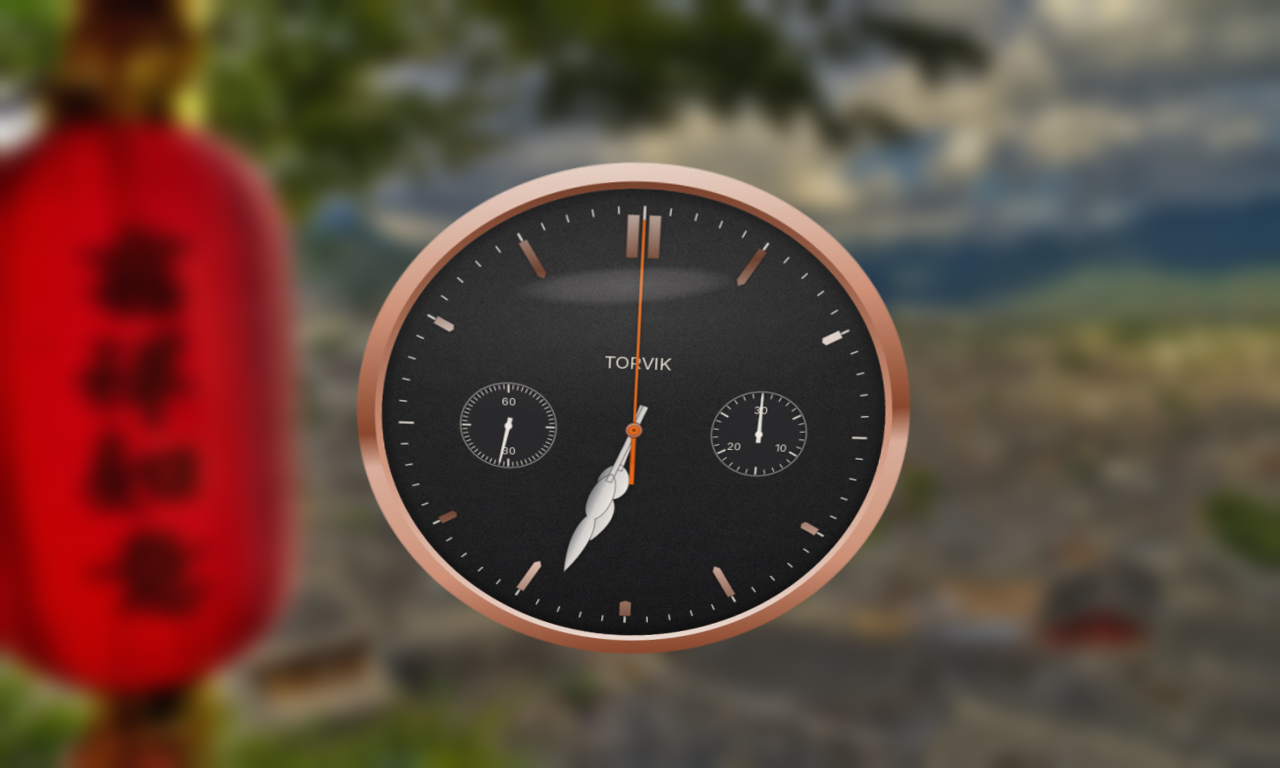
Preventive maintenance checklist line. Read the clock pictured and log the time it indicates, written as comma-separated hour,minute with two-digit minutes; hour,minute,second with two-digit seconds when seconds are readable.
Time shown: 6,33,32
